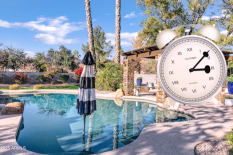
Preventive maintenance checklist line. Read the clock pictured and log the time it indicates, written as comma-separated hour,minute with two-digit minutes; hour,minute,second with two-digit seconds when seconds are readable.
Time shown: 3,08
